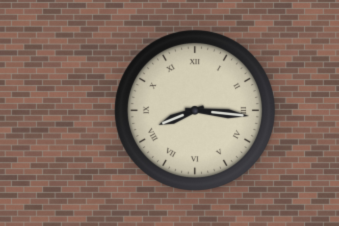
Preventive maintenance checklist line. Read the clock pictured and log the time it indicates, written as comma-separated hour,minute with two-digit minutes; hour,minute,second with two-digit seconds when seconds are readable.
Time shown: 8,16
